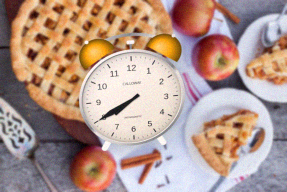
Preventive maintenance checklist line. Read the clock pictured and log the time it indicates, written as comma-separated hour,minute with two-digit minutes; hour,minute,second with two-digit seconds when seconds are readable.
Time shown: 7,40
